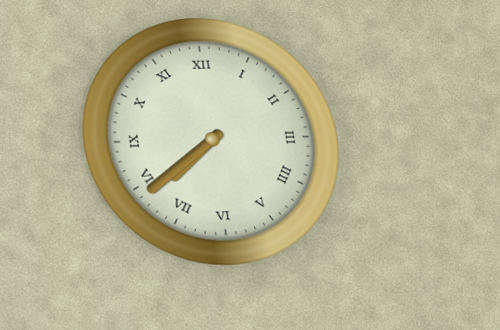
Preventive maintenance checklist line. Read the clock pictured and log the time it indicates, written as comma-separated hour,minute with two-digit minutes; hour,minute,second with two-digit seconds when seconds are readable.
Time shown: 7,39
